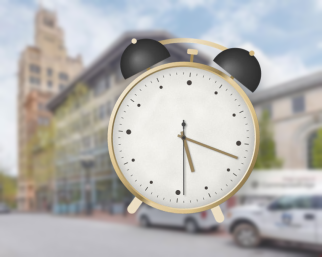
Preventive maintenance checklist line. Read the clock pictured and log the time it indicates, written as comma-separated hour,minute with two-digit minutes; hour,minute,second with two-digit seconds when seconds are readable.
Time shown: 5,17,29
